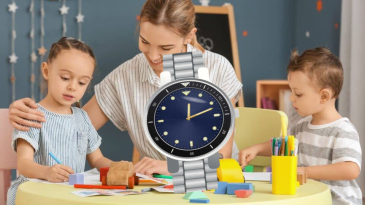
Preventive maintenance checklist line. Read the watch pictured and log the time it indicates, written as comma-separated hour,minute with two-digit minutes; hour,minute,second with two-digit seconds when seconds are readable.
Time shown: 12,12
